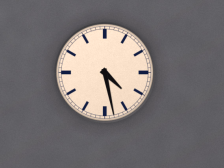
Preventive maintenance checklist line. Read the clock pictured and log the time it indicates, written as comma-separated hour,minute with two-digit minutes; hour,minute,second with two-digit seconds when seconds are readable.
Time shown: 4,28
